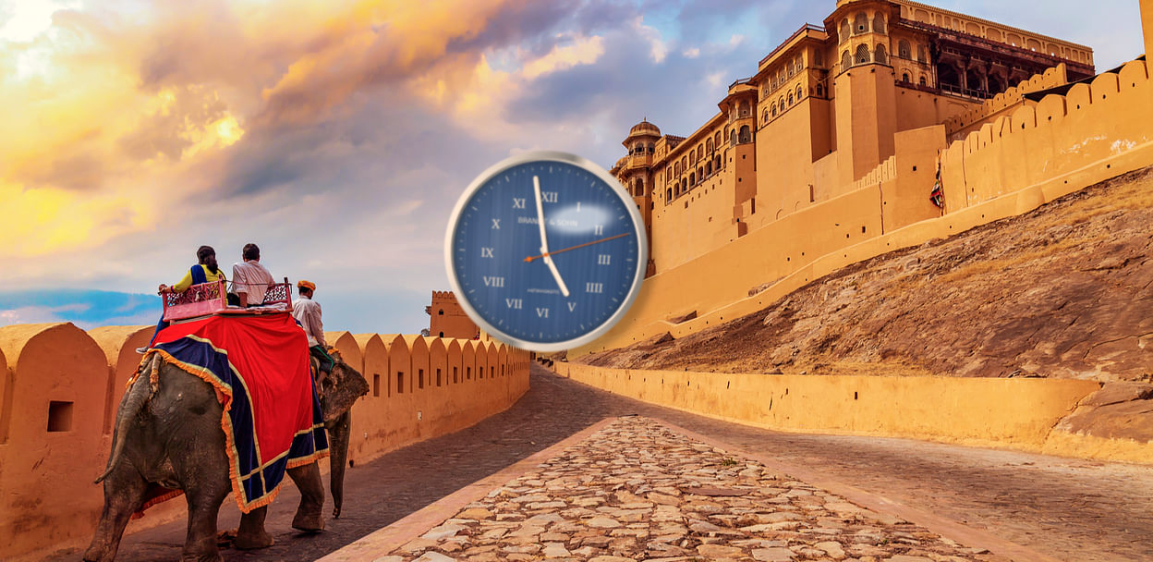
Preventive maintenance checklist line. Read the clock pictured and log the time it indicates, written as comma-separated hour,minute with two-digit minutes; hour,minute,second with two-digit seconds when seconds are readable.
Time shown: 4,58,12
